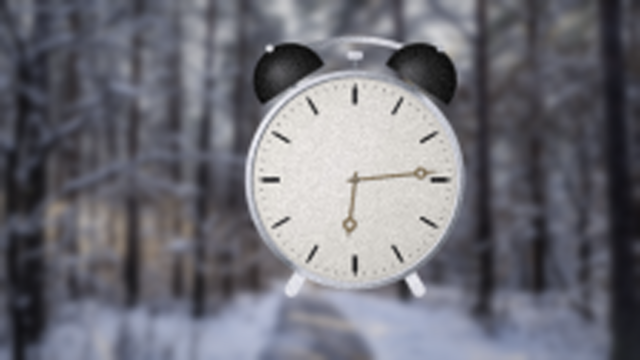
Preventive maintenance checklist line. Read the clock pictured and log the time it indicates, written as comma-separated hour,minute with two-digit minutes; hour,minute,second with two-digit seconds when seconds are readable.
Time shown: 6,14
